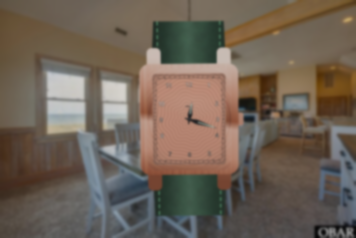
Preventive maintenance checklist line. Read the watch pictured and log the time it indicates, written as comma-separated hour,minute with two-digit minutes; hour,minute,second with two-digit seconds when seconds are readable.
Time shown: 12,18
